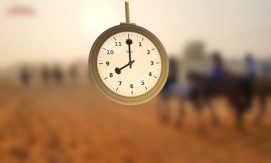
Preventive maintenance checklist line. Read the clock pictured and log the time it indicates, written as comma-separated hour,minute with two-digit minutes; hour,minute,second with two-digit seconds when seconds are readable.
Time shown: 8,00
